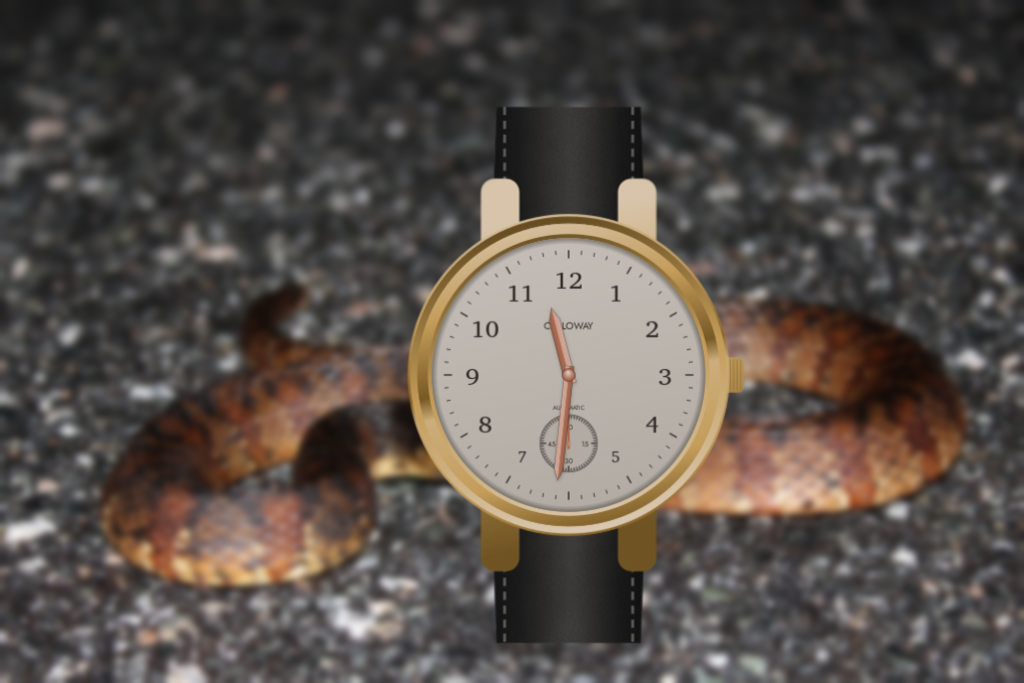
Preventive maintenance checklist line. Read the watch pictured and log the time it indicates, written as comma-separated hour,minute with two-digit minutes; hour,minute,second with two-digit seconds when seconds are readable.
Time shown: 11,31
